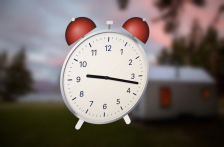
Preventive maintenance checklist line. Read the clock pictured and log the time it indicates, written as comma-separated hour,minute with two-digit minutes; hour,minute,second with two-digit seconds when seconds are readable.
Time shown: 9,17
